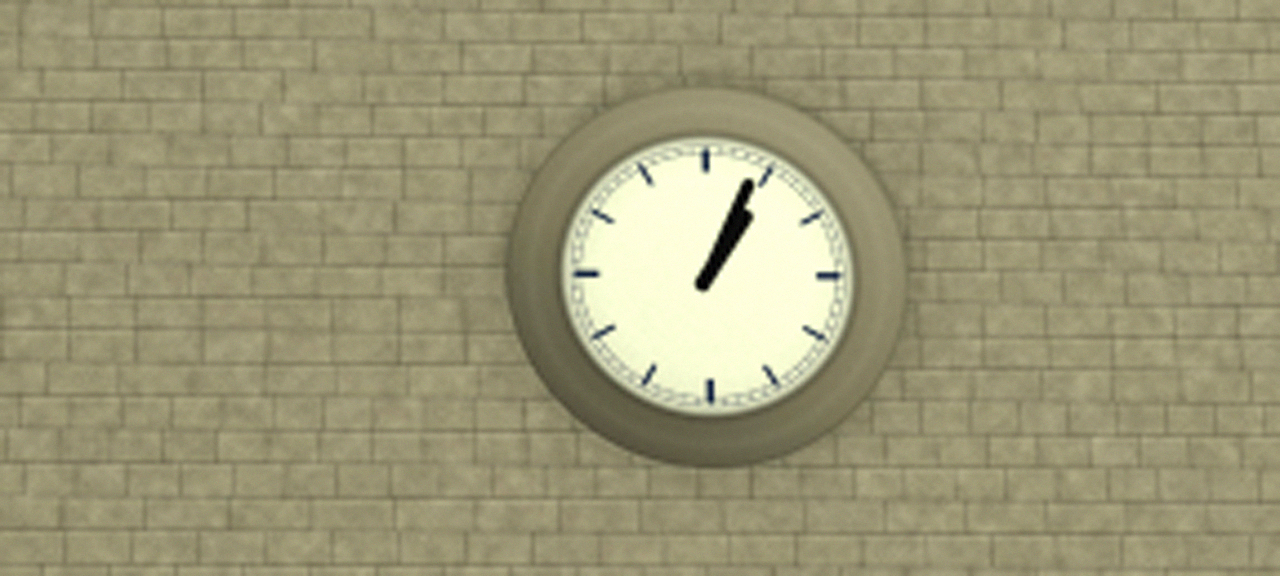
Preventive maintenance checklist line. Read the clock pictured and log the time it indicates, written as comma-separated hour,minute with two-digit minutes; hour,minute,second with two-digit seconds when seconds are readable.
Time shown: 1,04
